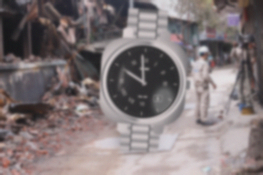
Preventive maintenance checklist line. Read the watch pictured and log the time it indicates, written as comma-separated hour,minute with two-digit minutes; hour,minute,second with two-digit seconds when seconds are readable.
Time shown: 9,59
